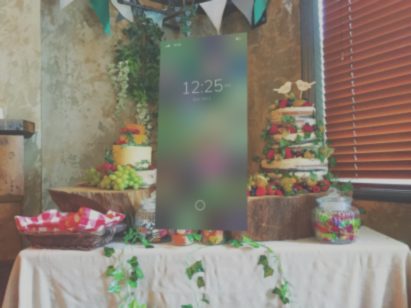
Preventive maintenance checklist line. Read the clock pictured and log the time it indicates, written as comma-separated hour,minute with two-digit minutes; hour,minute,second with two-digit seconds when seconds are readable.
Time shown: 12,25
